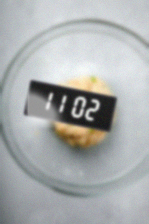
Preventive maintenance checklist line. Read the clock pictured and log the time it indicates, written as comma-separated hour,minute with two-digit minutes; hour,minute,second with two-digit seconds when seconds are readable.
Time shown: 11,02
